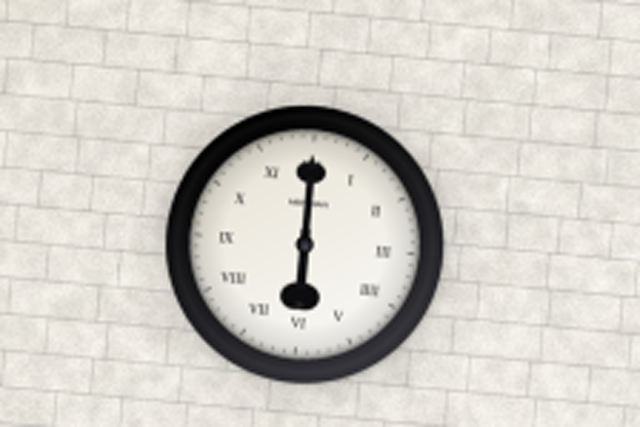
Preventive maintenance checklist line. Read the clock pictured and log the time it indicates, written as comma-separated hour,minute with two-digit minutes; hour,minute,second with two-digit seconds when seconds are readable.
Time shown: 6,00
